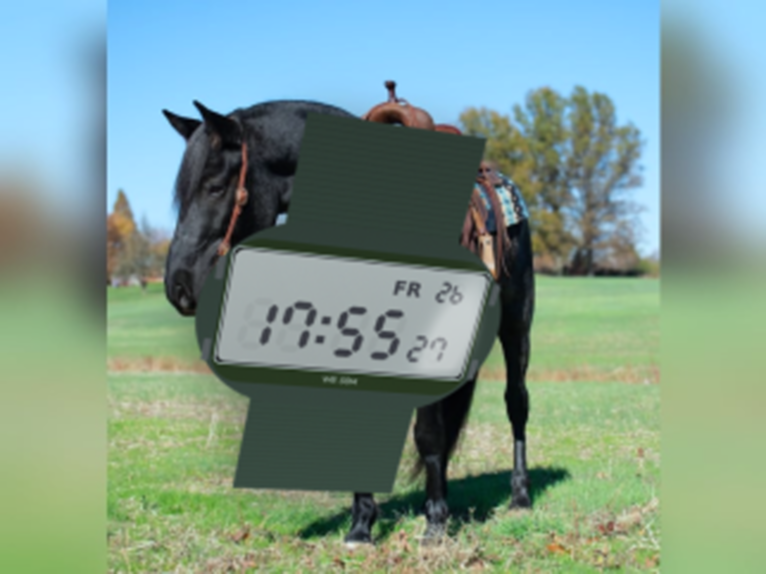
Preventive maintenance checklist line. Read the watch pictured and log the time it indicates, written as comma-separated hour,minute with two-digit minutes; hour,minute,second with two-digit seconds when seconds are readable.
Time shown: 17,55,27
